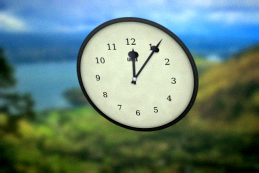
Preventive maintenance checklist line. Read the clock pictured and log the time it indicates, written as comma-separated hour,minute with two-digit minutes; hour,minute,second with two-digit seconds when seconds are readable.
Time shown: 12,06
